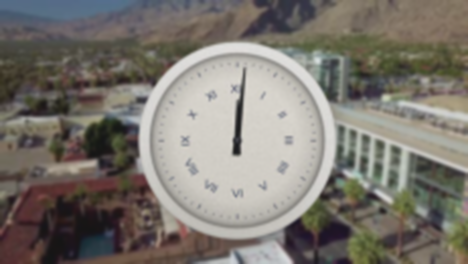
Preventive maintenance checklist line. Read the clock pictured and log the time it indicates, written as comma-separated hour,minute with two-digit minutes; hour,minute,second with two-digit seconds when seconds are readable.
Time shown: 12,01
